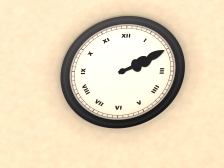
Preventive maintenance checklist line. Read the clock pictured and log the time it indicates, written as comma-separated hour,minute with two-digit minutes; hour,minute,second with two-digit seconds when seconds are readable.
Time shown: 2,10
